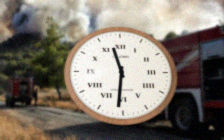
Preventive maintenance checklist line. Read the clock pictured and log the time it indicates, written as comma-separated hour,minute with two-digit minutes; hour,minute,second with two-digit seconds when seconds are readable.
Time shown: 11,31
